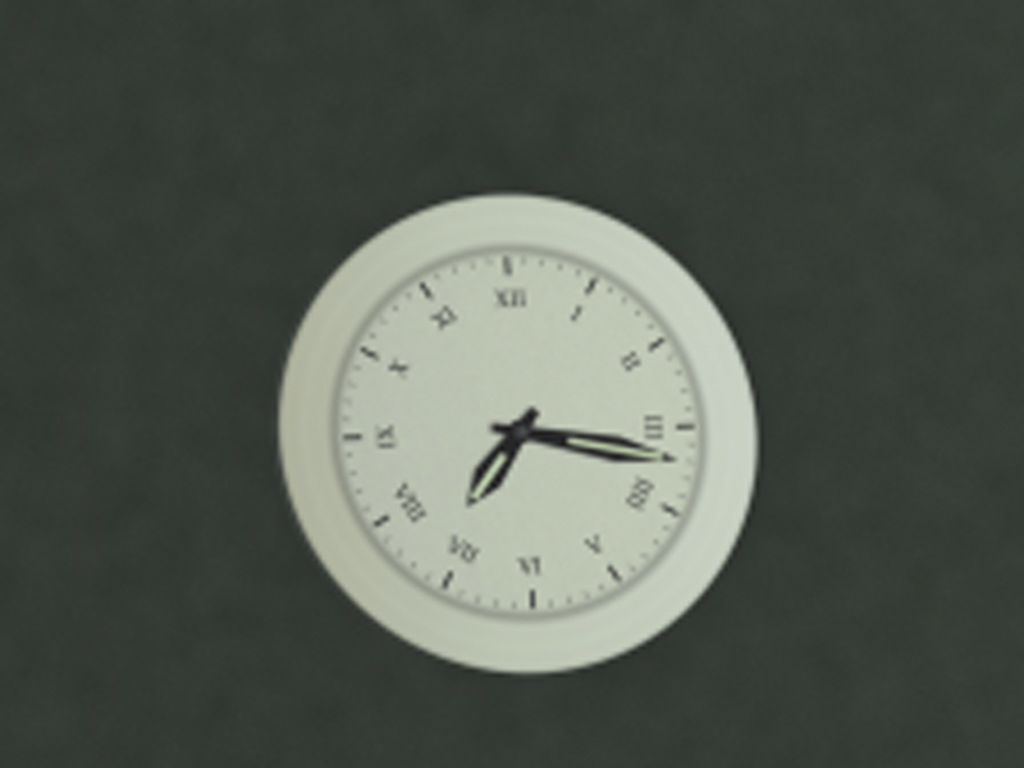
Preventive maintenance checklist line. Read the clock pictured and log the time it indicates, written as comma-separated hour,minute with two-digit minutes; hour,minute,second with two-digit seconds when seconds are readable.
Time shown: 7,17
